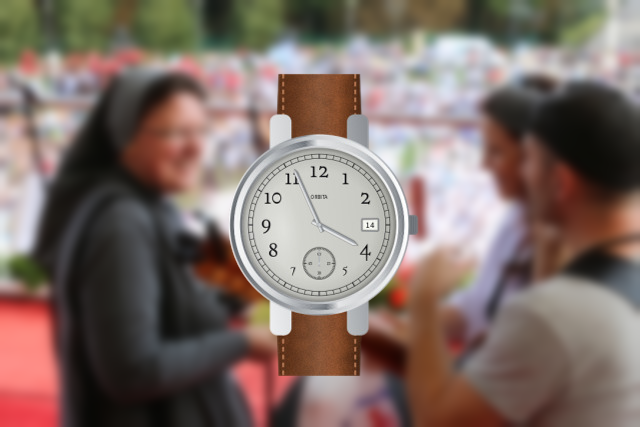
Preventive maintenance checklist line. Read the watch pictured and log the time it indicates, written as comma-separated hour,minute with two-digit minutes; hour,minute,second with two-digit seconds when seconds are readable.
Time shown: 3,56
